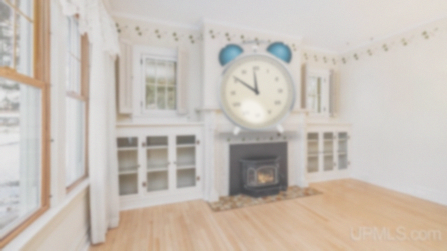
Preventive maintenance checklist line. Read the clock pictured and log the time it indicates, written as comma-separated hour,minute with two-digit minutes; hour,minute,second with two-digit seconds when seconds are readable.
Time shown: 11,51
